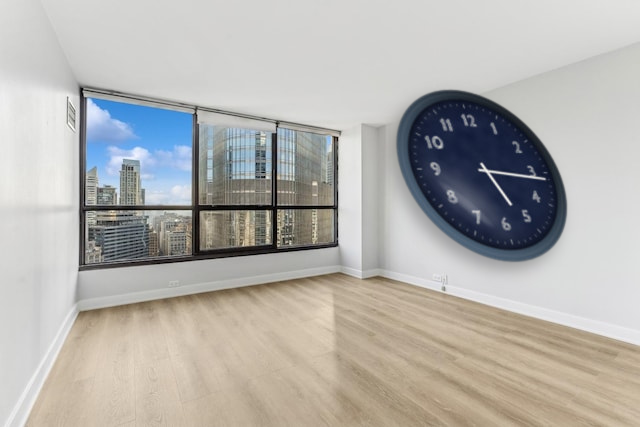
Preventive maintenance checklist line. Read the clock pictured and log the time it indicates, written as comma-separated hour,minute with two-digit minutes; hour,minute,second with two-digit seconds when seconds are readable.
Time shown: 5,16
